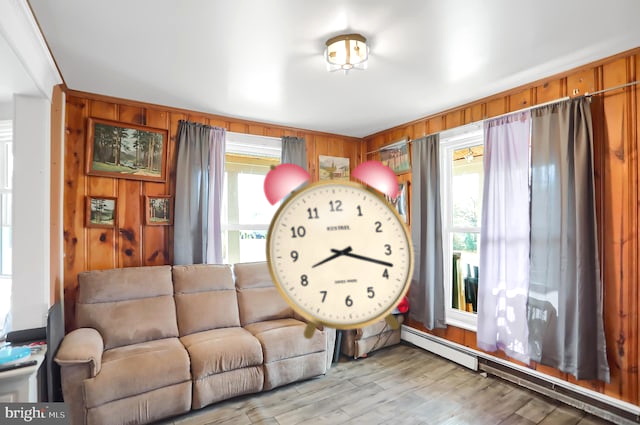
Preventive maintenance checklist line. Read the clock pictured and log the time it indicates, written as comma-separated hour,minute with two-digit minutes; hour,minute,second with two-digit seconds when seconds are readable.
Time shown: 8,18
